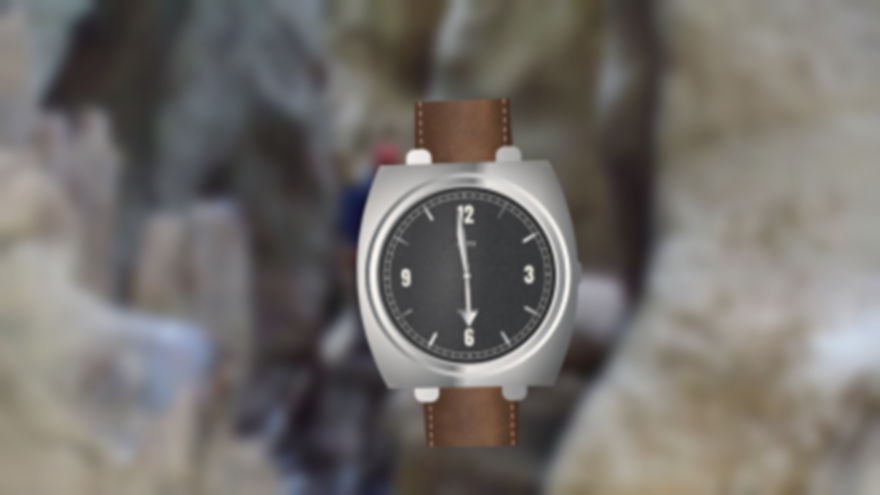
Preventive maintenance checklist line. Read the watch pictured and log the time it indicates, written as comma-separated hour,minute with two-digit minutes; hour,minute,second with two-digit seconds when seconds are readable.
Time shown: 5,59
